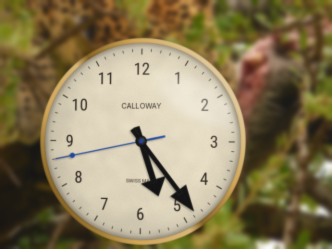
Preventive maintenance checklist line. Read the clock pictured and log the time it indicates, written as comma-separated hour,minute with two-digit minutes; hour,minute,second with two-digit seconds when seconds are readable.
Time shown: 5,23,43
